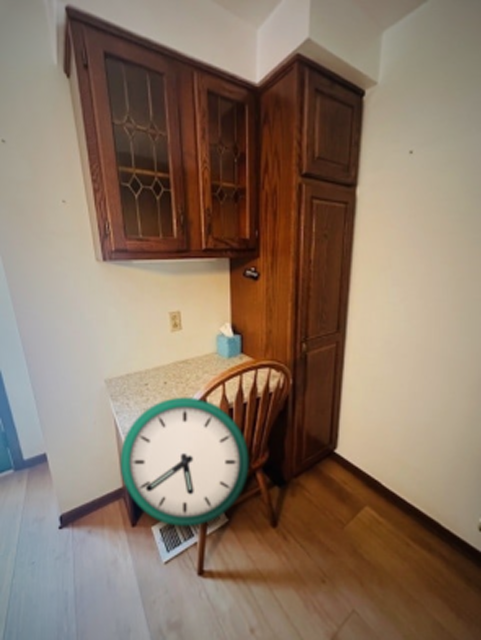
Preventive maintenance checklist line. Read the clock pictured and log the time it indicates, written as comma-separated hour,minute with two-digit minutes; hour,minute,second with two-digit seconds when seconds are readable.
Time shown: 5,39
